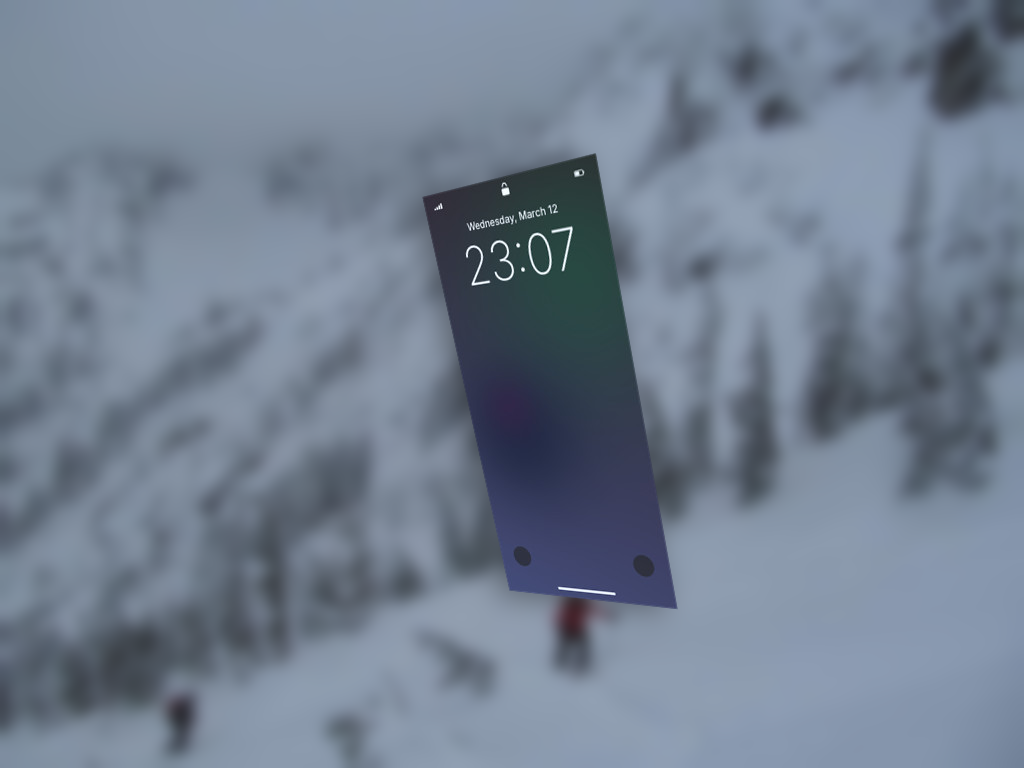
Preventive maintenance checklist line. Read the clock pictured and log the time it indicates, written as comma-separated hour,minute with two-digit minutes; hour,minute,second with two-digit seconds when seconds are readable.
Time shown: 23,07
